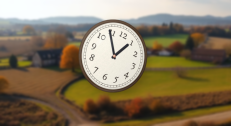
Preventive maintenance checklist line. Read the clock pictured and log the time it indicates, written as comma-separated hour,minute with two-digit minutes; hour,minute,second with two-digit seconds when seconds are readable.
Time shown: 12,54
